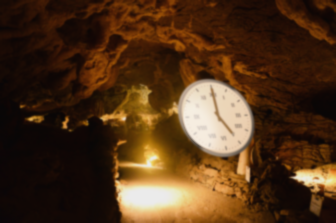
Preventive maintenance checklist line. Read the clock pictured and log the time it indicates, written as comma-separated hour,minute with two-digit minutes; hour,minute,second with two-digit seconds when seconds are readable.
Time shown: 5,00
